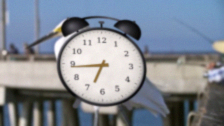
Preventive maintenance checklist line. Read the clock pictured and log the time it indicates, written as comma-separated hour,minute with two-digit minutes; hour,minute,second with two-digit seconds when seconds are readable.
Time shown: 6,44
